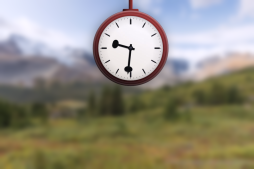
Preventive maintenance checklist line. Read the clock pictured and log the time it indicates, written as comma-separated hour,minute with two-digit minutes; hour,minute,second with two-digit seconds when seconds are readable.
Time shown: 9,31
